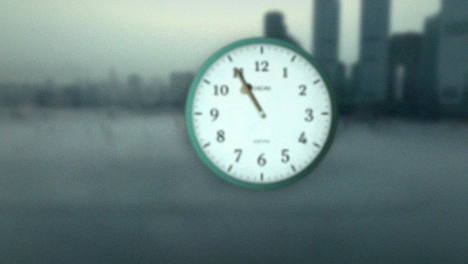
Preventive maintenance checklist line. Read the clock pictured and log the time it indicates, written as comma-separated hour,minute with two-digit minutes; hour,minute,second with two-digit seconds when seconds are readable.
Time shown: 10,55
